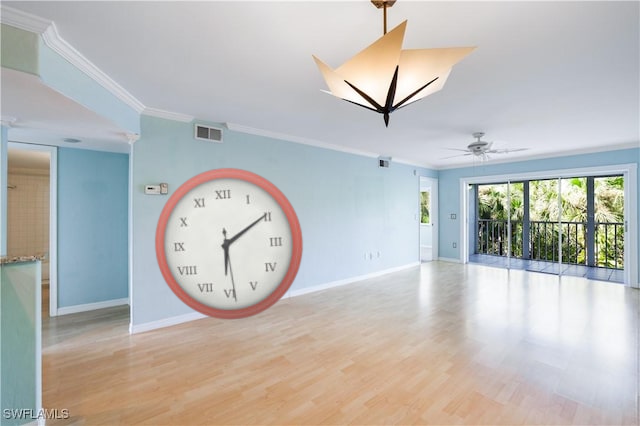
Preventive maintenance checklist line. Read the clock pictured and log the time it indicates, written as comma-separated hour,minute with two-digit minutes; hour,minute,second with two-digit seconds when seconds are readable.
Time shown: 6,09,29
